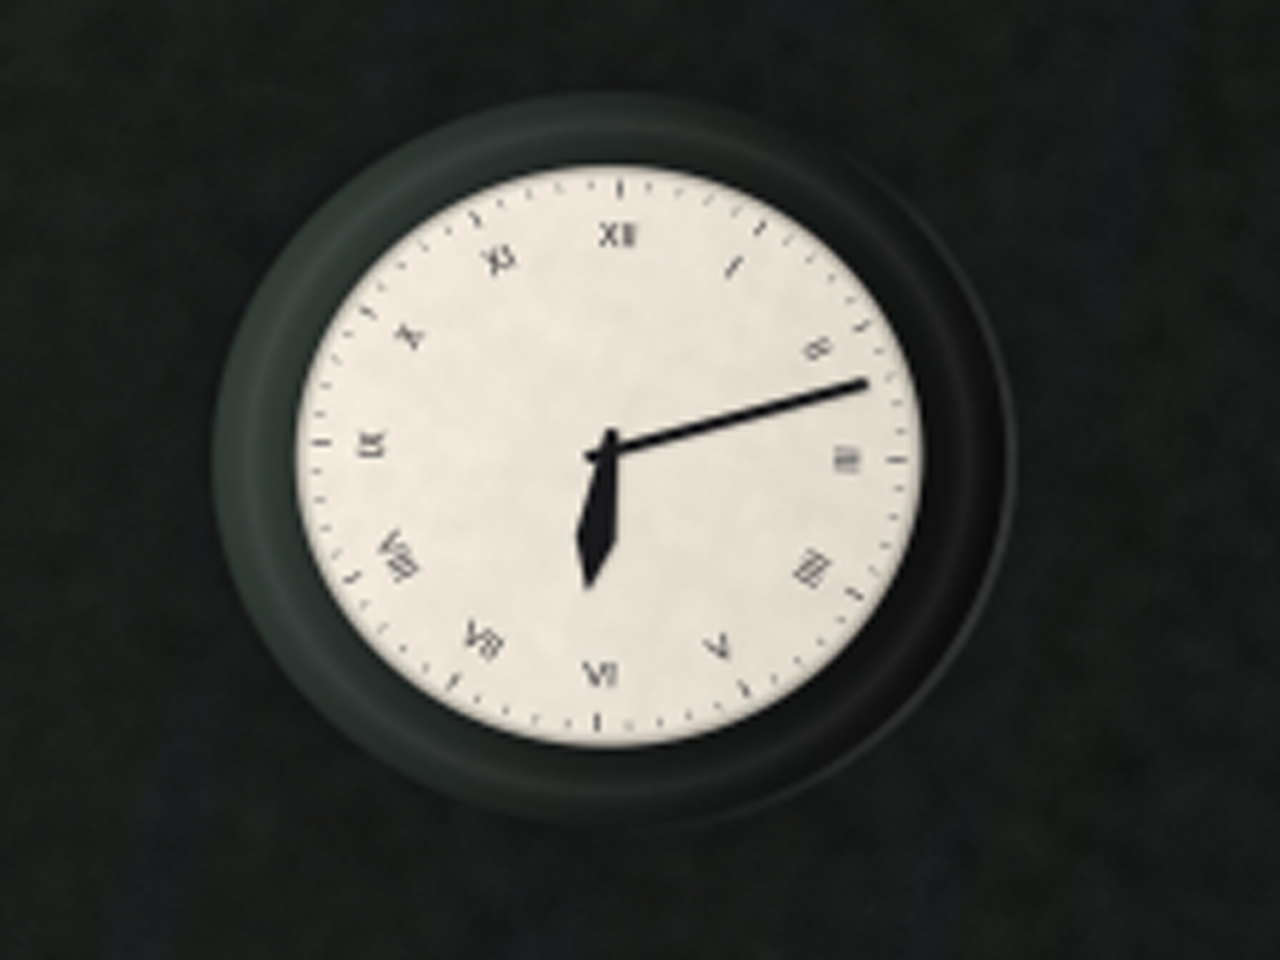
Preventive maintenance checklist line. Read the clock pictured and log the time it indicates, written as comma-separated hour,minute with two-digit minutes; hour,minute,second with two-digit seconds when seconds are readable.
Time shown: 6,12
